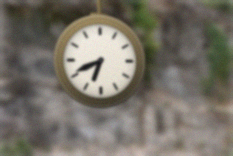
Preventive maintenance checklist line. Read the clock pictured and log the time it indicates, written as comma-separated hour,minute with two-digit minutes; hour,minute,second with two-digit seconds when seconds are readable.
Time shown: 6,41
